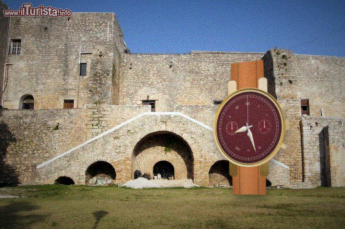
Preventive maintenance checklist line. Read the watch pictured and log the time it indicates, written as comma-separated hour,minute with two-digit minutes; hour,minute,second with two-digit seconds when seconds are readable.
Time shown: 8,27
